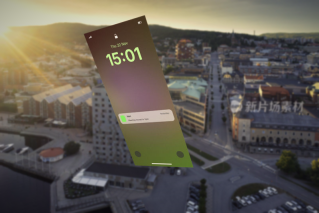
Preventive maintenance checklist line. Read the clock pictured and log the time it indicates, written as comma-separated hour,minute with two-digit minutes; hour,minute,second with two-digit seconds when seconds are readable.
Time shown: 15,01
